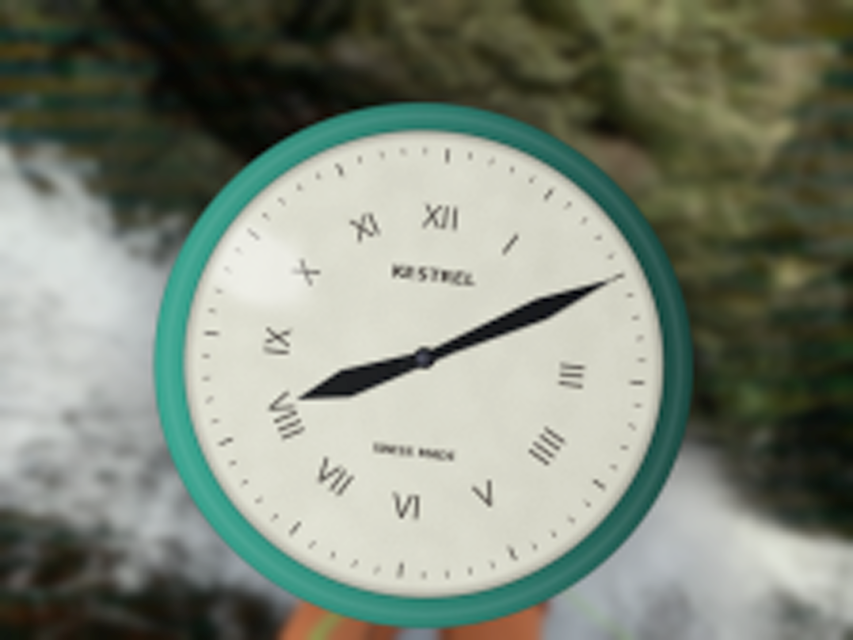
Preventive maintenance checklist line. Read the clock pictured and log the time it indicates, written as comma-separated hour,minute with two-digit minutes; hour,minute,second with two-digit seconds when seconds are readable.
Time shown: 8,10
